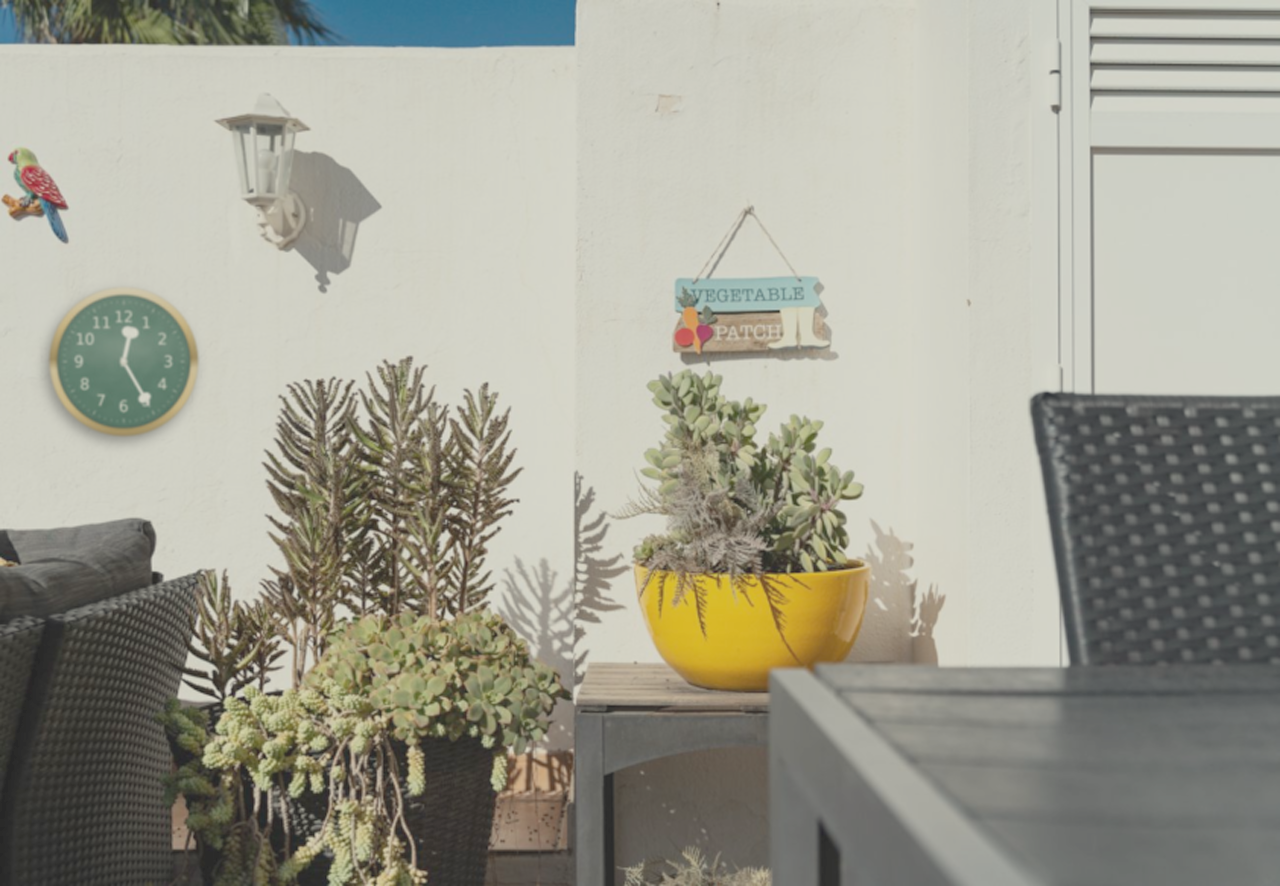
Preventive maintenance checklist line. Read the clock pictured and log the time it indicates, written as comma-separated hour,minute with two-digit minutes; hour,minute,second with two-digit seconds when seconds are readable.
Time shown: 12,25
